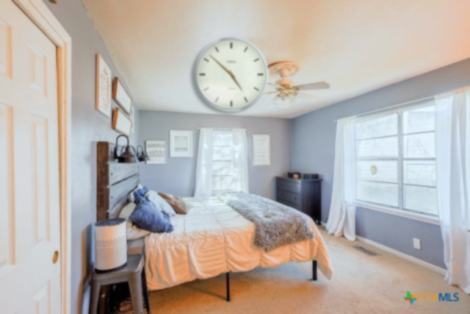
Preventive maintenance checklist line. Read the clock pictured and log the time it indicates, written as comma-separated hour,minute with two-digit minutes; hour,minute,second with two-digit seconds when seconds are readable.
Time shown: 4,52
